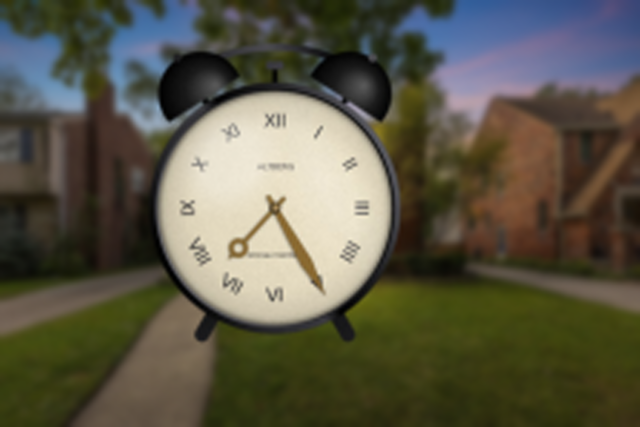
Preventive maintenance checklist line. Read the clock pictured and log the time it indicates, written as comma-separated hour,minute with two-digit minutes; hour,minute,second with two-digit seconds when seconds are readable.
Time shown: 7,25
